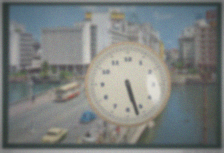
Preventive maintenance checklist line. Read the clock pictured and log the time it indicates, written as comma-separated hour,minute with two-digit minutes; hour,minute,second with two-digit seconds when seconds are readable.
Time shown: 5,27
